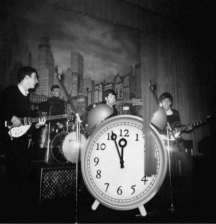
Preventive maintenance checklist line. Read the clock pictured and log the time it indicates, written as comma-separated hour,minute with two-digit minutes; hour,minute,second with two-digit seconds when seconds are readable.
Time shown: 11,56
